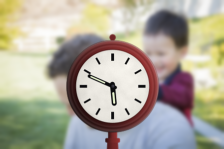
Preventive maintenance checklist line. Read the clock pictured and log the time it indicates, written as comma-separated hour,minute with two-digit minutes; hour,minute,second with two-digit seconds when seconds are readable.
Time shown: 5,49
